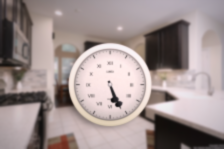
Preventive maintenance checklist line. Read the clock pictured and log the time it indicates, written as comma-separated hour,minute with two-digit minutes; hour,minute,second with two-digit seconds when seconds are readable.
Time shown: 5,26
